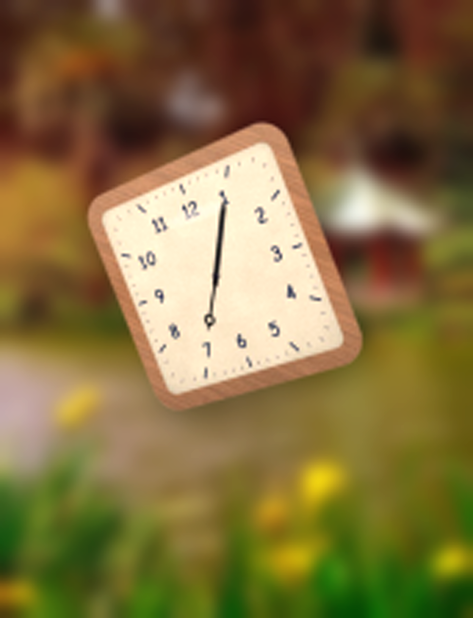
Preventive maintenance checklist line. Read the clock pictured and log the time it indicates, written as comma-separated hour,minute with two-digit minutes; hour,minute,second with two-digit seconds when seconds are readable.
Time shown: 7,05
